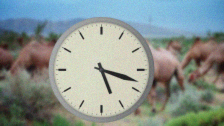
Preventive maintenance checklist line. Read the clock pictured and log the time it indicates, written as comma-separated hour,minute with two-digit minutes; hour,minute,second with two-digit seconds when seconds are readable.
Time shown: 5,18
